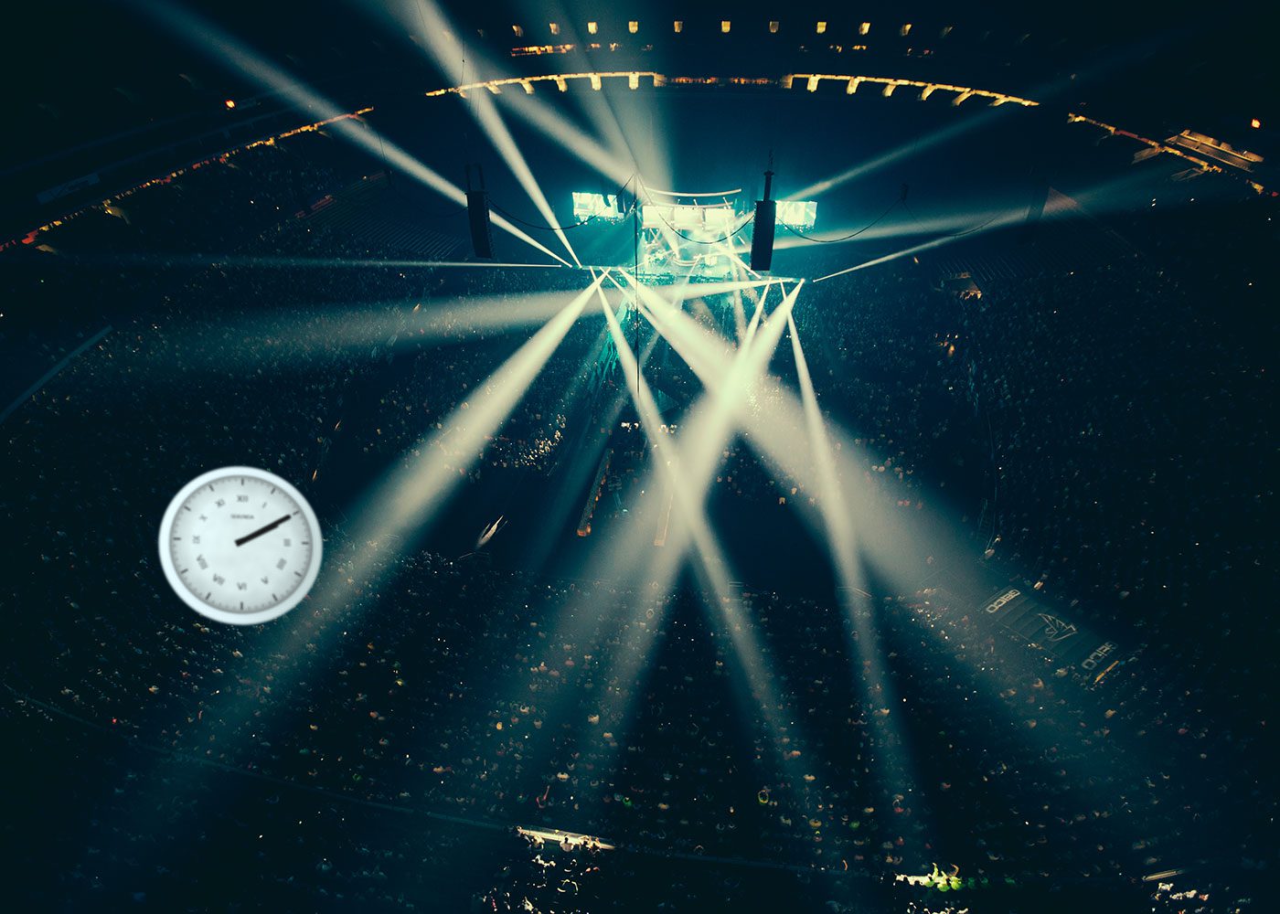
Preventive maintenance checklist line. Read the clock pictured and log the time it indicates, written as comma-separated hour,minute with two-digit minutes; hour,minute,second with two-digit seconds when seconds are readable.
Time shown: 2,10
